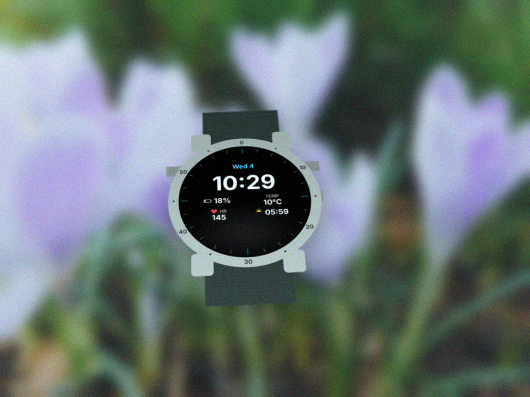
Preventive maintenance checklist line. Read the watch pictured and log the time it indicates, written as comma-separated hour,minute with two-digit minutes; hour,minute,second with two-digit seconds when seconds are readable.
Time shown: 10,29
